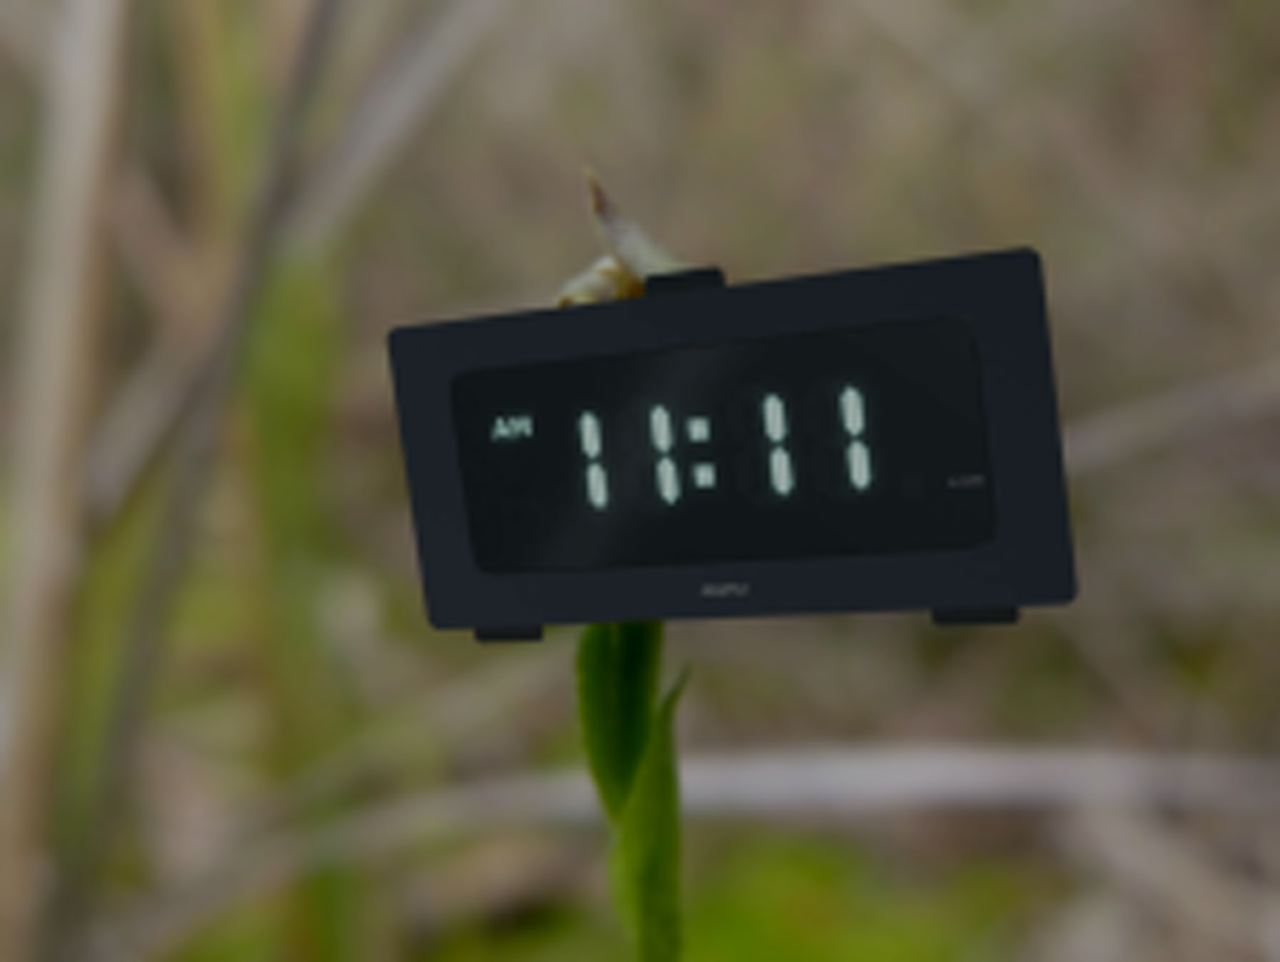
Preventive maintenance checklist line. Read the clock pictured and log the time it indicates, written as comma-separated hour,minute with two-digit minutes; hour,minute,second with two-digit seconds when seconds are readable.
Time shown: 11,11
